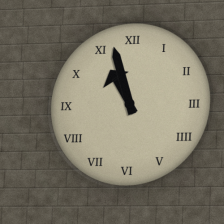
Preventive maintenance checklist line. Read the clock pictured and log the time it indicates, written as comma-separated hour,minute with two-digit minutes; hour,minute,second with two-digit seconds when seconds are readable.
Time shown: 10,57
